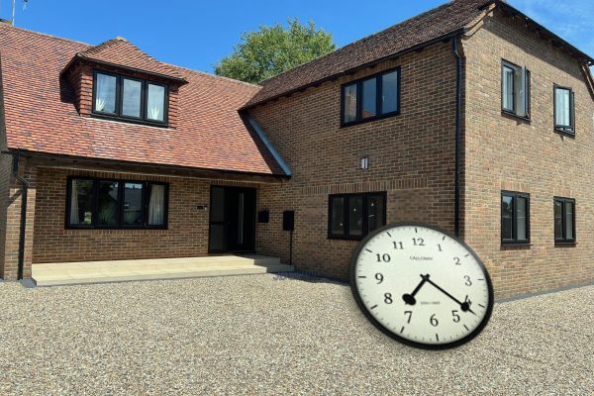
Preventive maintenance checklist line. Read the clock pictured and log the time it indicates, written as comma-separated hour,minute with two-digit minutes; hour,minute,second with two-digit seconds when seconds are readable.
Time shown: 7,22
